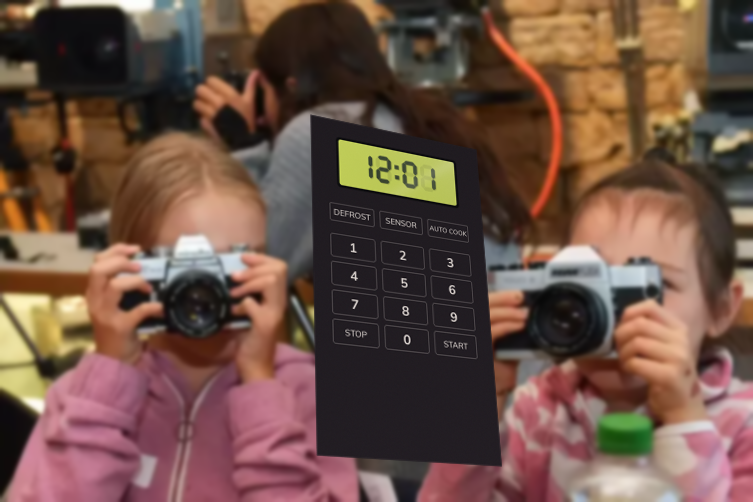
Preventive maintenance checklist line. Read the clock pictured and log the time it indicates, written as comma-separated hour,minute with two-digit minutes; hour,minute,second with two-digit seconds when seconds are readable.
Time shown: 12,01
